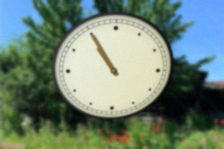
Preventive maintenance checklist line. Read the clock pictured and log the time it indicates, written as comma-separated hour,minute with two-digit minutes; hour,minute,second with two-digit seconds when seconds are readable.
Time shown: 10,55
